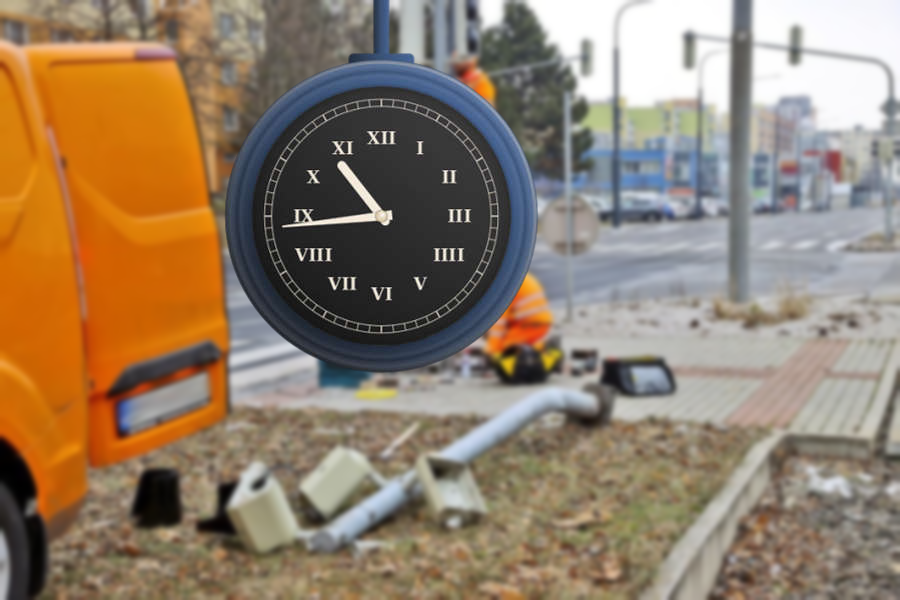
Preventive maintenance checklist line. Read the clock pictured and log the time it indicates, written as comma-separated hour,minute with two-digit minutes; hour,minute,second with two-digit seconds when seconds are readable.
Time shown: 10,44
